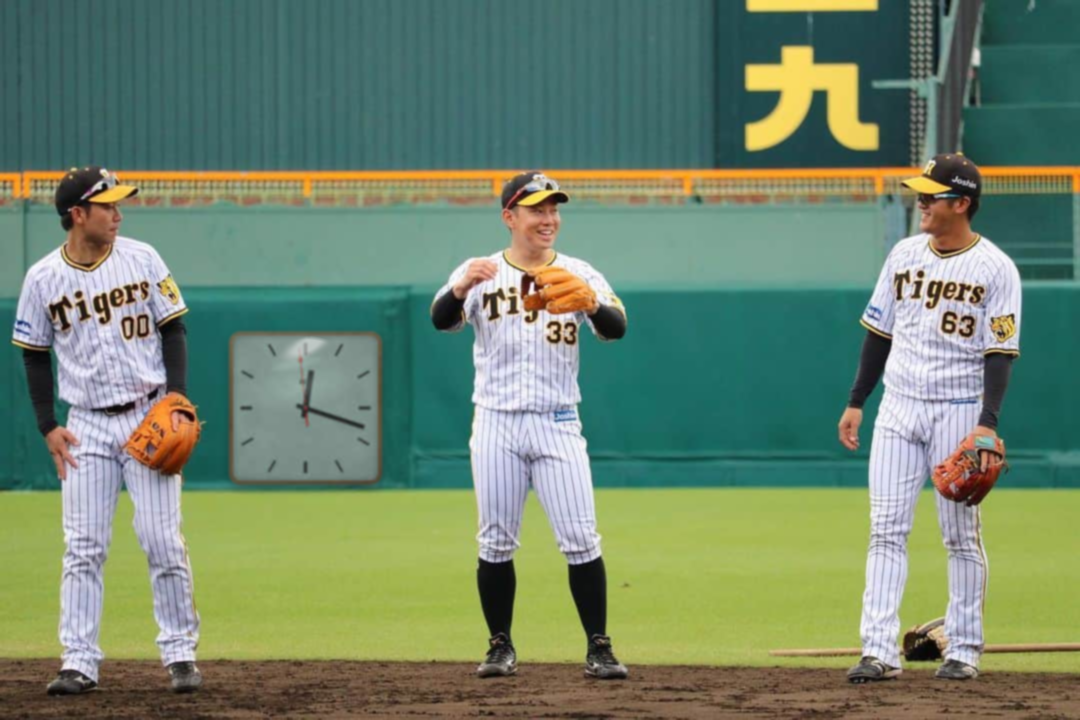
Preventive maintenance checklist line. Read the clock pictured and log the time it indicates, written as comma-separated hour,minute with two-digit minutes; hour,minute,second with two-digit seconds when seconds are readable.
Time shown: 12,17,59
